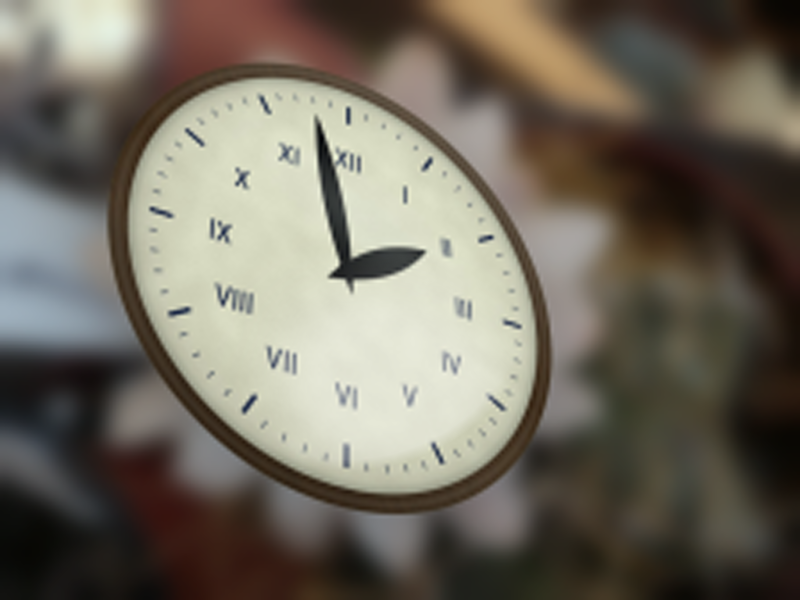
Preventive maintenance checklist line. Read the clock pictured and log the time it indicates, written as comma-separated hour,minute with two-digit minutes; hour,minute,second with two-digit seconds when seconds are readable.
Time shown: 1,58
